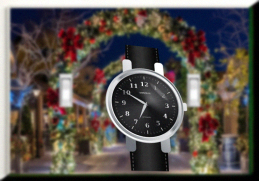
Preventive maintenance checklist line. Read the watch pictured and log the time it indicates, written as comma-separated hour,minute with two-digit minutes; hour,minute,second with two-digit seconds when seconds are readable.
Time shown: 6,50
